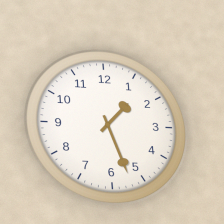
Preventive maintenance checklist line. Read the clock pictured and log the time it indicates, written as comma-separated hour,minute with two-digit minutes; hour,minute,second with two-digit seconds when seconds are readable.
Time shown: 1,27
